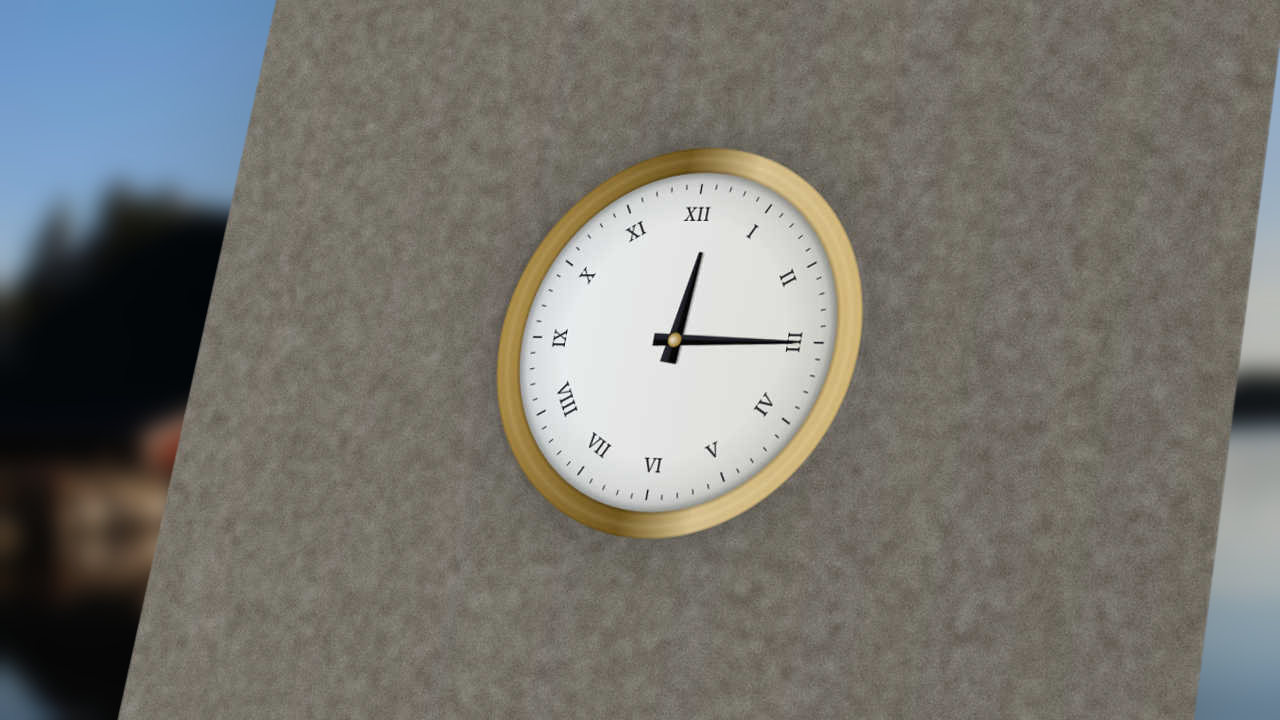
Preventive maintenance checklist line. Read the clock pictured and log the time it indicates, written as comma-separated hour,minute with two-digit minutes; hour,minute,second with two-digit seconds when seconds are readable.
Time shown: 12,15
